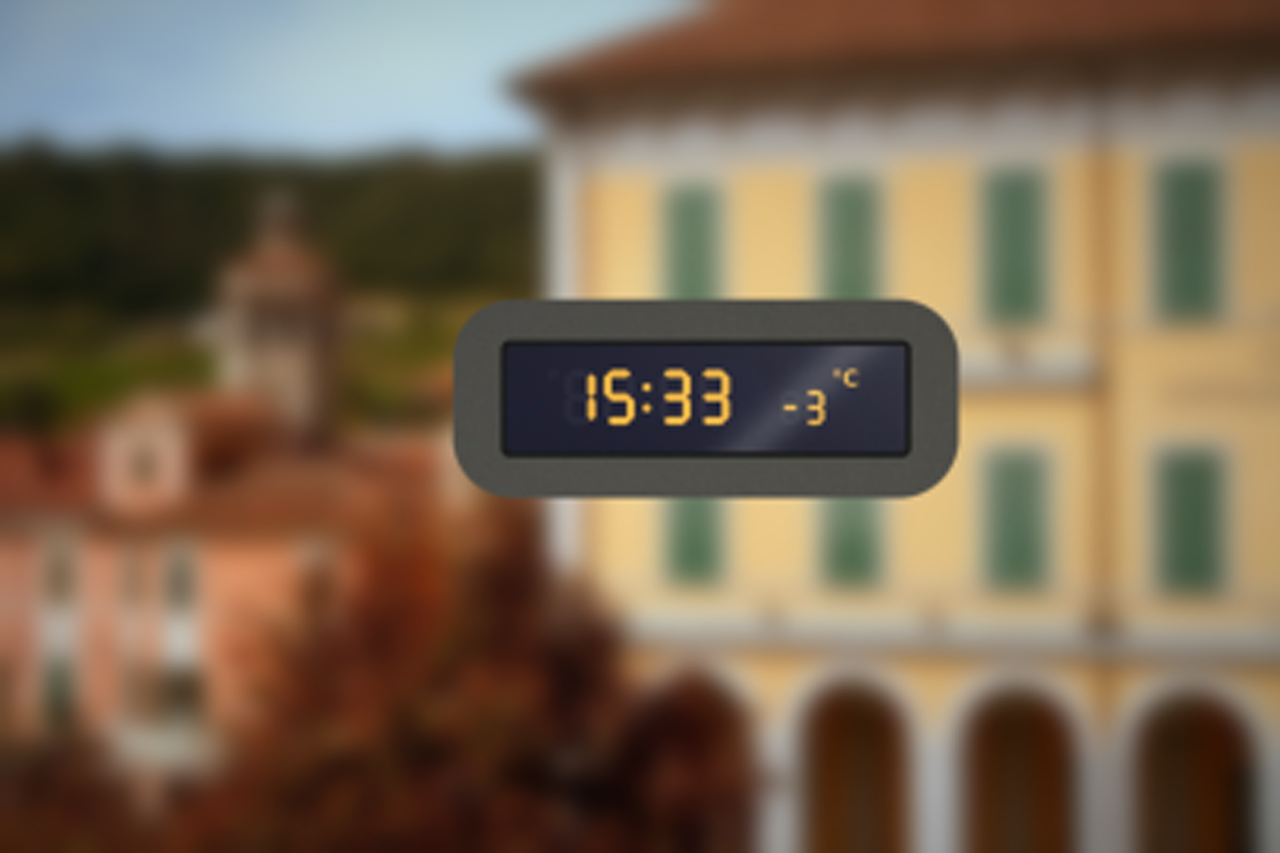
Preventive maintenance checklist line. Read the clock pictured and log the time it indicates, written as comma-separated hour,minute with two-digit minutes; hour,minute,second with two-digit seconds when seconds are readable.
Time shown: 15,33
